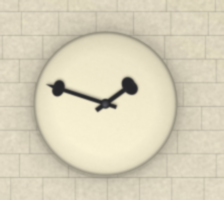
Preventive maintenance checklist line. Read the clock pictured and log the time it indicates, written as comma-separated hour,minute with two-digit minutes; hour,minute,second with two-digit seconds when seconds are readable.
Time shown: 1,48
